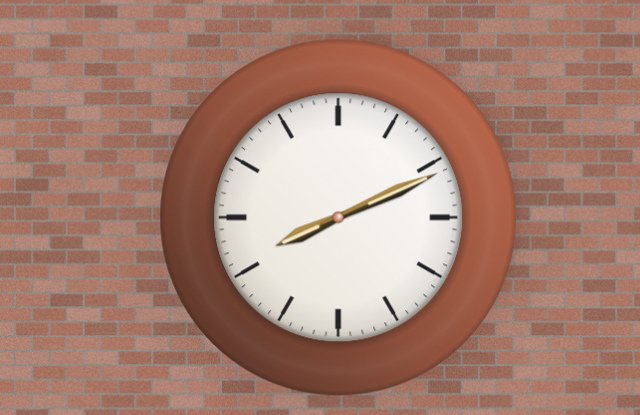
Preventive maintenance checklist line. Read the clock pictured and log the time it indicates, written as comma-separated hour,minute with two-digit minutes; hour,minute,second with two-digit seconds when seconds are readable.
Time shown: 8,11
